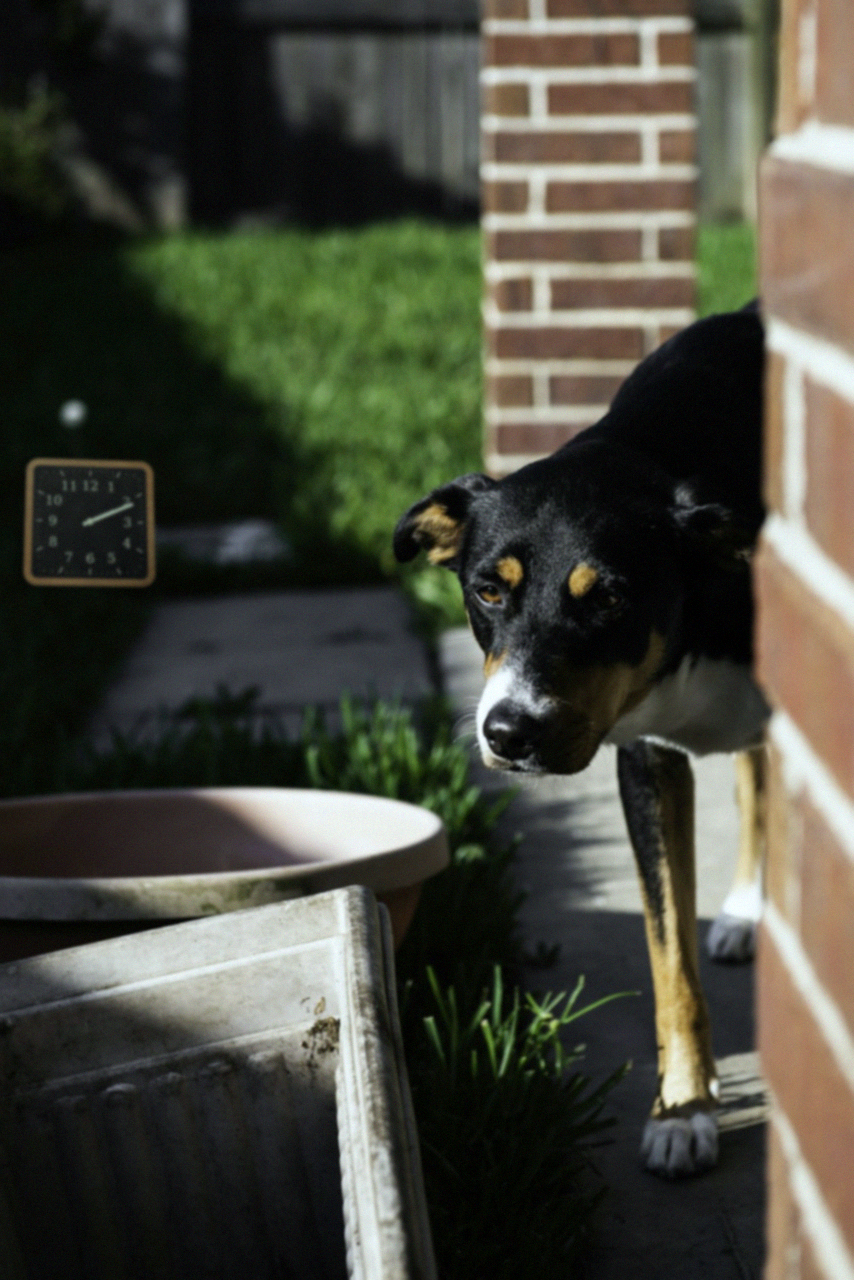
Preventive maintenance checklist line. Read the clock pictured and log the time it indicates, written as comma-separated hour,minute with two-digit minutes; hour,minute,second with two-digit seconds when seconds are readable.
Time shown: 2,11
